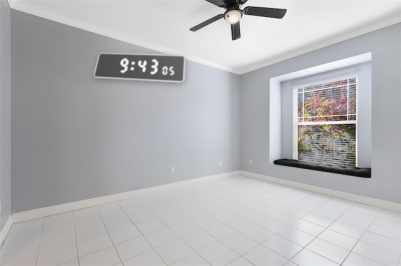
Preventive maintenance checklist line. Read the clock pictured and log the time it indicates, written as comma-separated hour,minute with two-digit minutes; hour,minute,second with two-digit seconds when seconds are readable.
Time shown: 9,43,05
